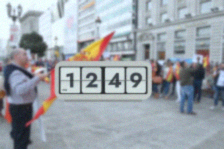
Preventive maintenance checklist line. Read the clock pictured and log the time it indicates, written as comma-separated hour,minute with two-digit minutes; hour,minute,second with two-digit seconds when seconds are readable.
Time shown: 12,49
